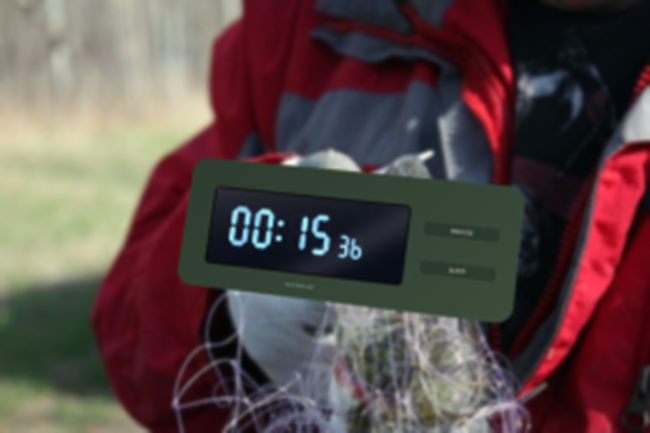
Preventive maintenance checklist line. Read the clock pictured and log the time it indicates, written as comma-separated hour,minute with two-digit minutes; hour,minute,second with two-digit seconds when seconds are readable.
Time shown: 0,15,36
